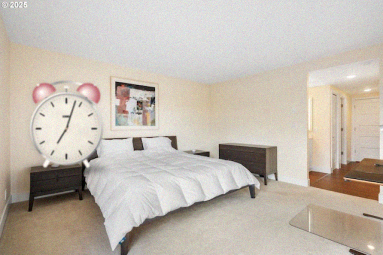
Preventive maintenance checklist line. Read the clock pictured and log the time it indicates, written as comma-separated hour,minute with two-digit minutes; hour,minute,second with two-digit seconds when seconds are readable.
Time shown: 7,03
